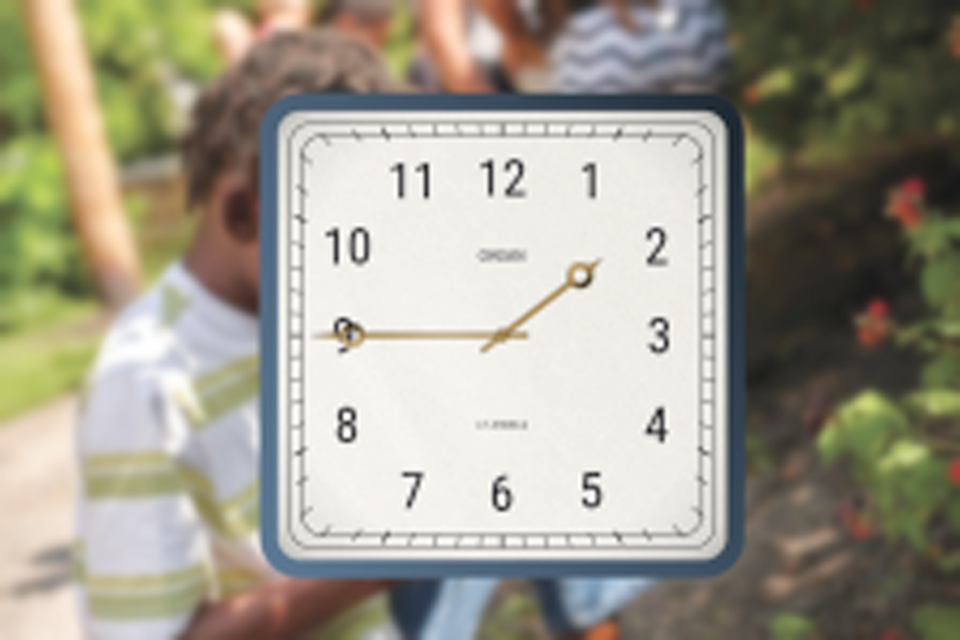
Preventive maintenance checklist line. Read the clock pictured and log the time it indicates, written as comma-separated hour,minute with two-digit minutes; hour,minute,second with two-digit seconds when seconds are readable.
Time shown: 1,45
